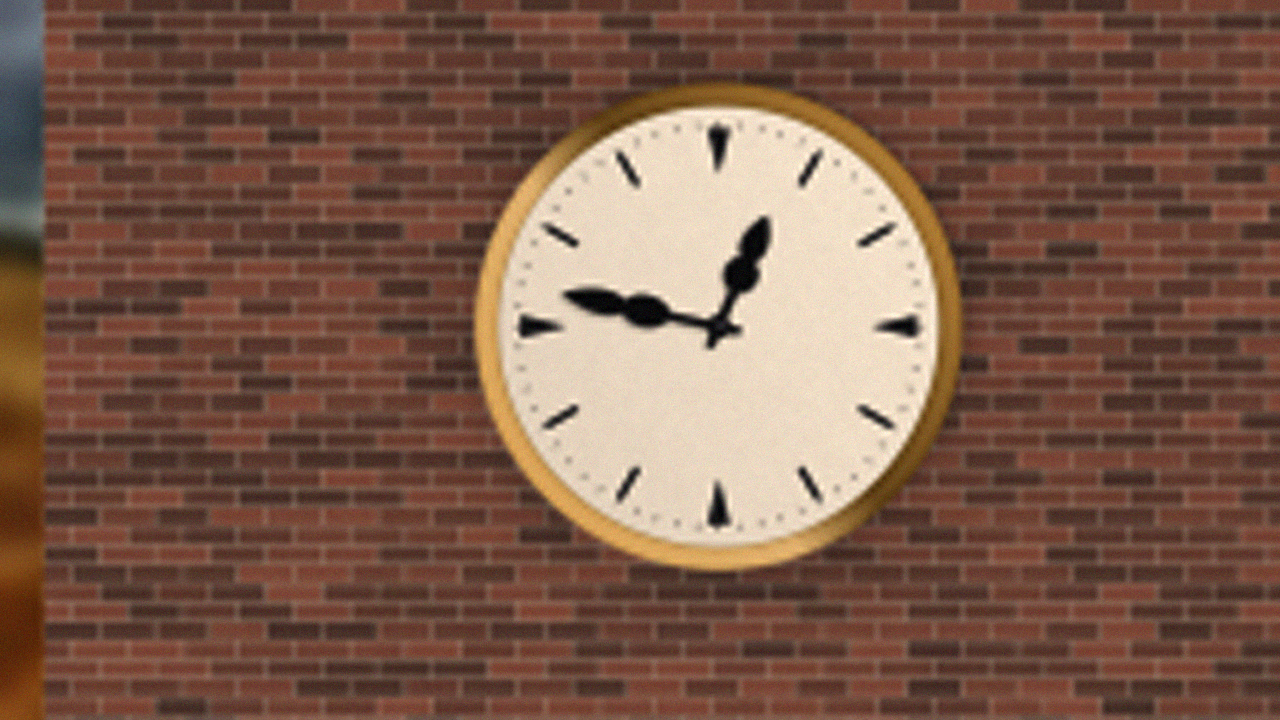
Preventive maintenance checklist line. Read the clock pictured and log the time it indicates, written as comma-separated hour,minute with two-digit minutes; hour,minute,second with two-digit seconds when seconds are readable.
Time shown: 12,47
